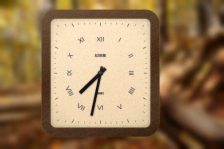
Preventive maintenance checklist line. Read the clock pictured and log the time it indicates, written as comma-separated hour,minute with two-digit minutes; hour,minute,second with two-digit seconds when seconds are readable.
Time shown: 7,32
